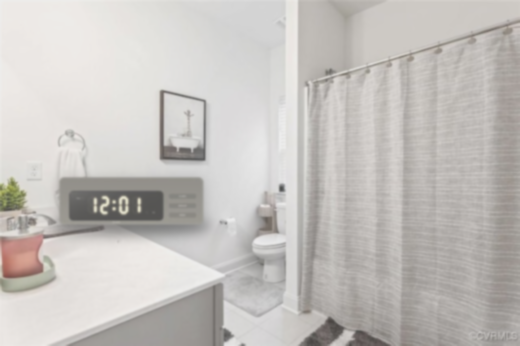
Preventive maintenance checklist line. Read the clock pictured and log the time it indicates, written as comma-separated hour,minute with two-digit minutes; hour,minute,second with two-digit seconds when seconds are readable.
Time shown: 12,01
